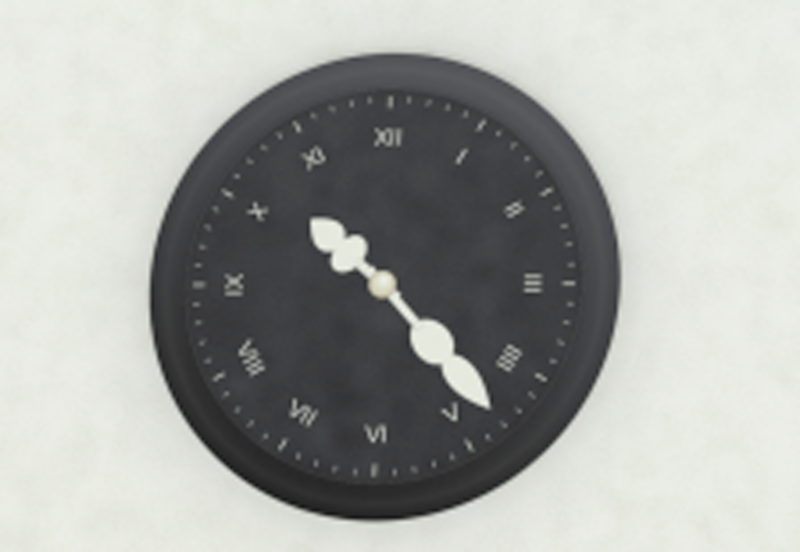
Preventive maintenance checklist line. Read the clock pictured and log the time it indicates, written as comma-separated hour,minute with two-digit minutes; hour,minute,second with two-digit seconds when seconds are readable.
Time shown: 10,23
